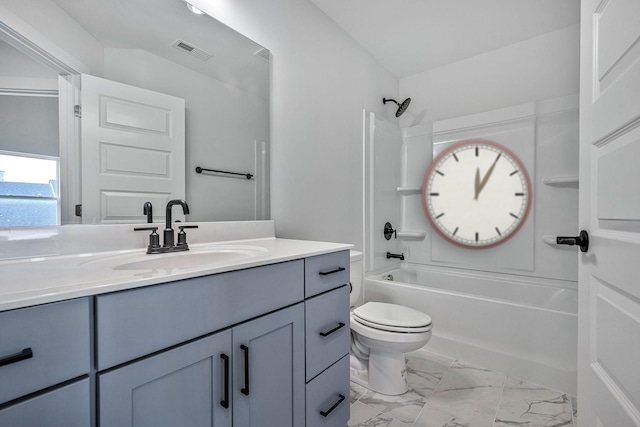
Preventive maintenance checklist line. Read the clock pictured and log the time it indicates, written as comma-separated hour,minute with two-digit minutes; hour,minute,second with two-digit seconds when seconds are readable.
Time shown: 12,05
